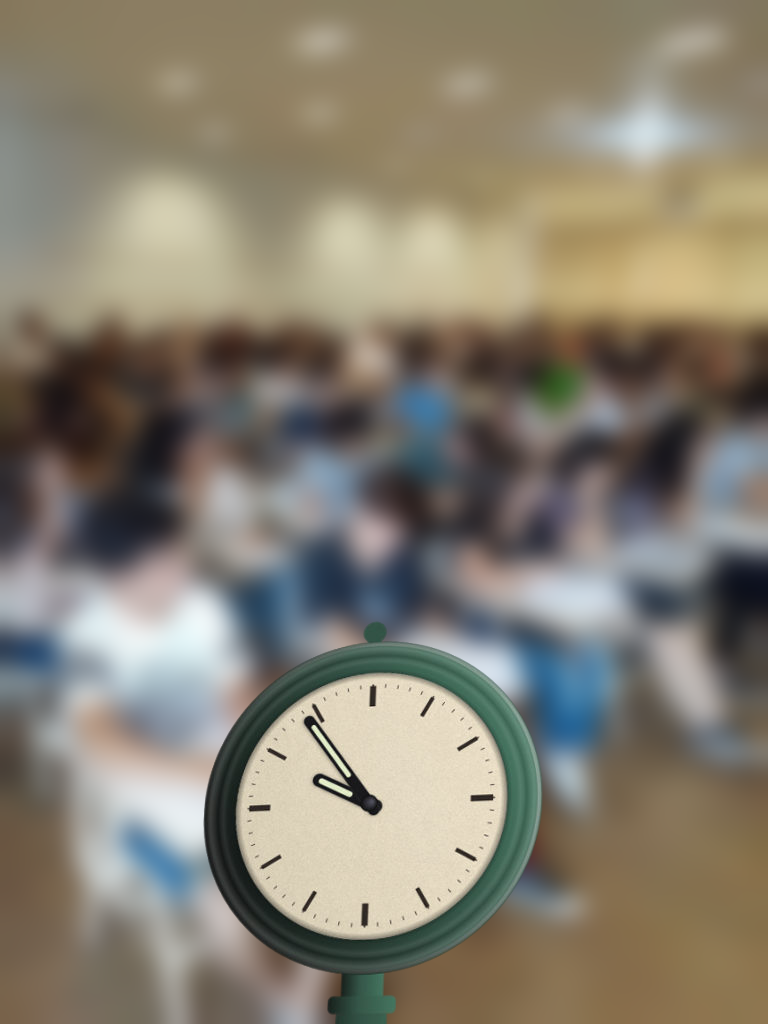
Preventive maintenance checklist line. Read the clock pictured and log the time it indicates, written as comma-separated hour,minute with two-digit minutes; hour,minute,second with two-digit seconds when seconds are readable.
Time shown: 9,54
